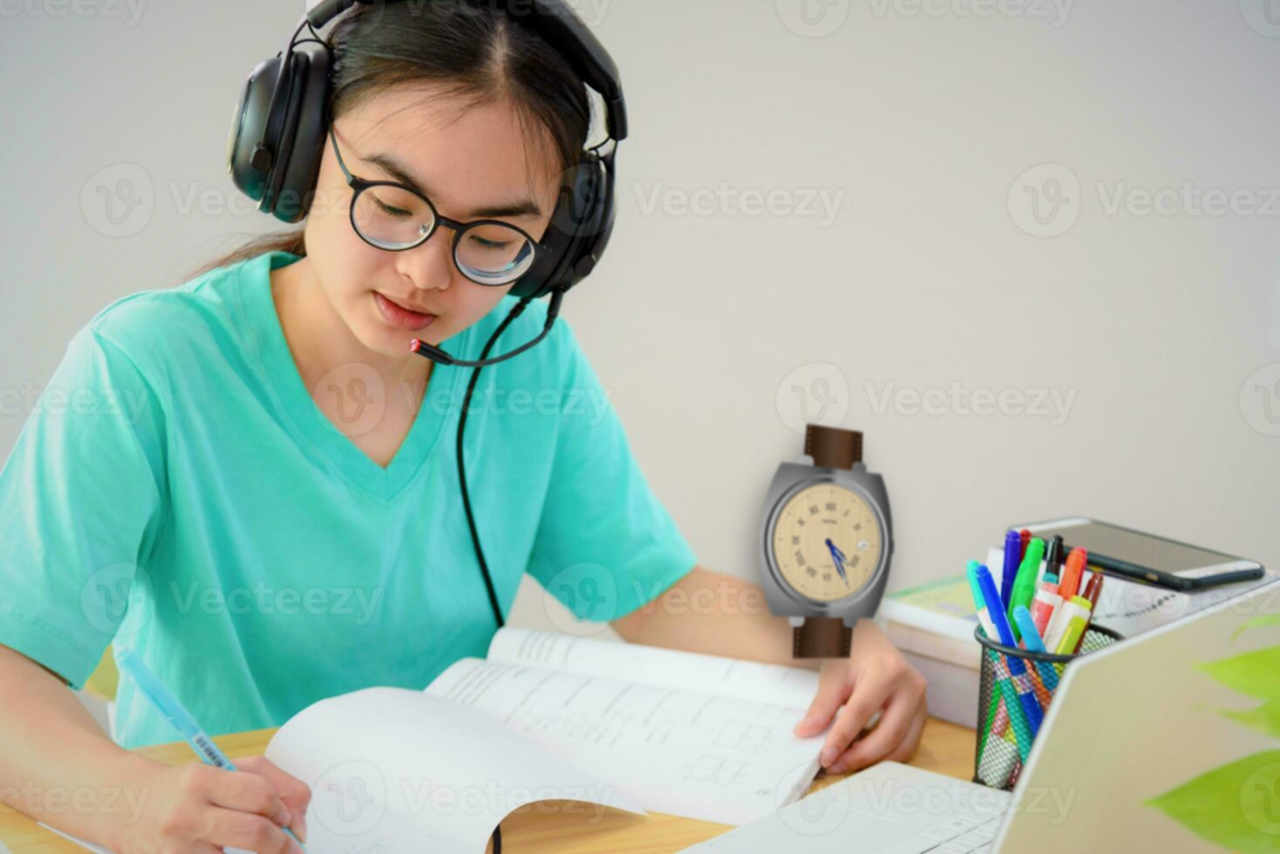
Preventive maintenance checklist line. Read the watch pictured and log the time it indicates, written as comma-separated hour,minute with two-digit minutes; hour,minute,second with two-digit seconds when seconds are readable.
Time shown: 4,25
